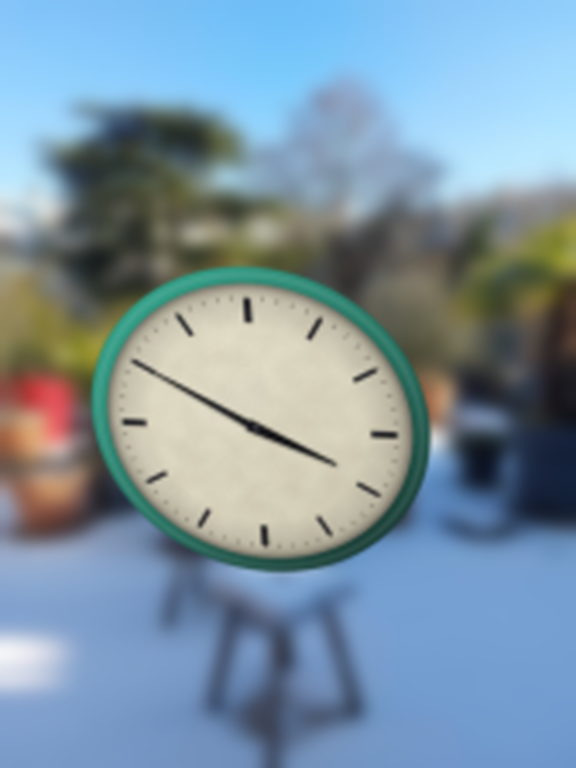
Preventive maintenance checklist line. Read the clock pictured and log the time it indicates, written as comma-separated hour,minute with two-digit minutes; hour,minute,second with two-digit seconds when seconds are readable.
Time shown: 3,50
